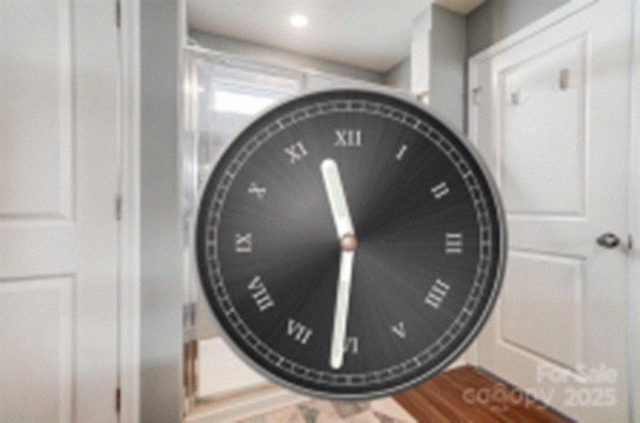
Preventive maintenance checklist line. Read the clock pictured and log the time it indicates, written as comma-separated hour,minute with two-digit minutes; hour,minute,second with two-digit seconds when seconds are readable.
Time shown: 11,31
